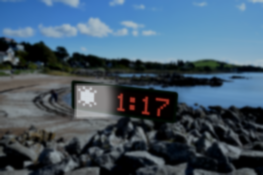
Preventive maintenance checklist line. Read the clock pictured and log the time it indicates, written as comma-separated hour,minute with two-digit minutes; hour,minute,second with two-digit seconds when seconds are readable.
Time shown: 1,17
